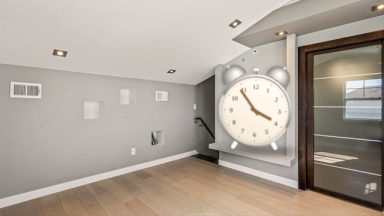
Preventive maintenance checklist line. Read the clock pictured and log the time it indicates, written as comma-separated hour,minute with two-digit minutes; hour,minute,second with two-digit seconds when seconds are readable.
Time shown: 3,54
